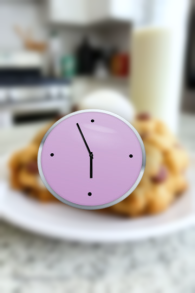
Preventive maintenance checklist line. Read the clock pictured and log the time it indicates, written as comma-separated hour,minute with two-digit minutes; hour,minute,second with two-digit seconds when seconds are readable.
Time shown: 5,56
